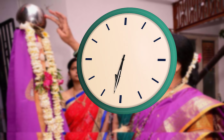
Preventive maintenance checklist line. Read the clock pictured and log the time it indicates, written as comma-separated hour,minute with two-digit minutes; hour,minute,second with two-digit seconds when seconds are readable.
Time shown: 6,32
